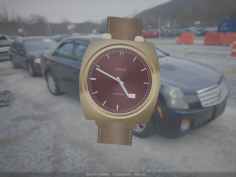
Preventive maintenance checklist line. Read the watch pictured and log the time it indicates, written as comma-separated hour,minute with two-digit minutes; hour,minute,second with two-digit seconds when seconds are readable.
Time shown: 4,49
